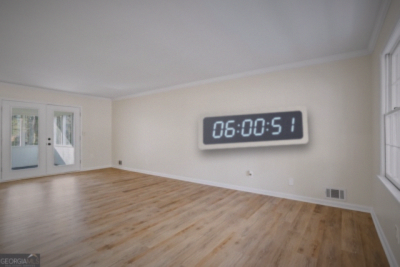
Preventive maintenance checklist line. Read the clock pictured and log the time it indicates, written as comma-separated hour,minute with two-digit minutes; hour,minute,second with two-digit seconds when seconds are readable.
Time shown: 6,00,51
